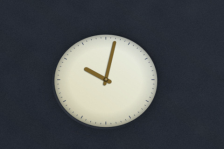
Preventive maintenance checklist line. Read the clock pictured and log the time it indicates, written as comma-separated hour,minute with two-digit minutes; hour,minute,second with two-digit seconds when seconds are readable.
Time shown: 10,02
